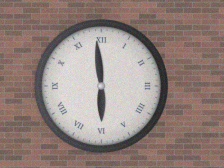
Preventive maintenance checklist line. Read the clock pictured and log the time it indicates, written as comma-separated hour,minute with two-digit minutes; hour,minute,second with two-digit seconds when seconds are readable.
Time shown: 5,59
